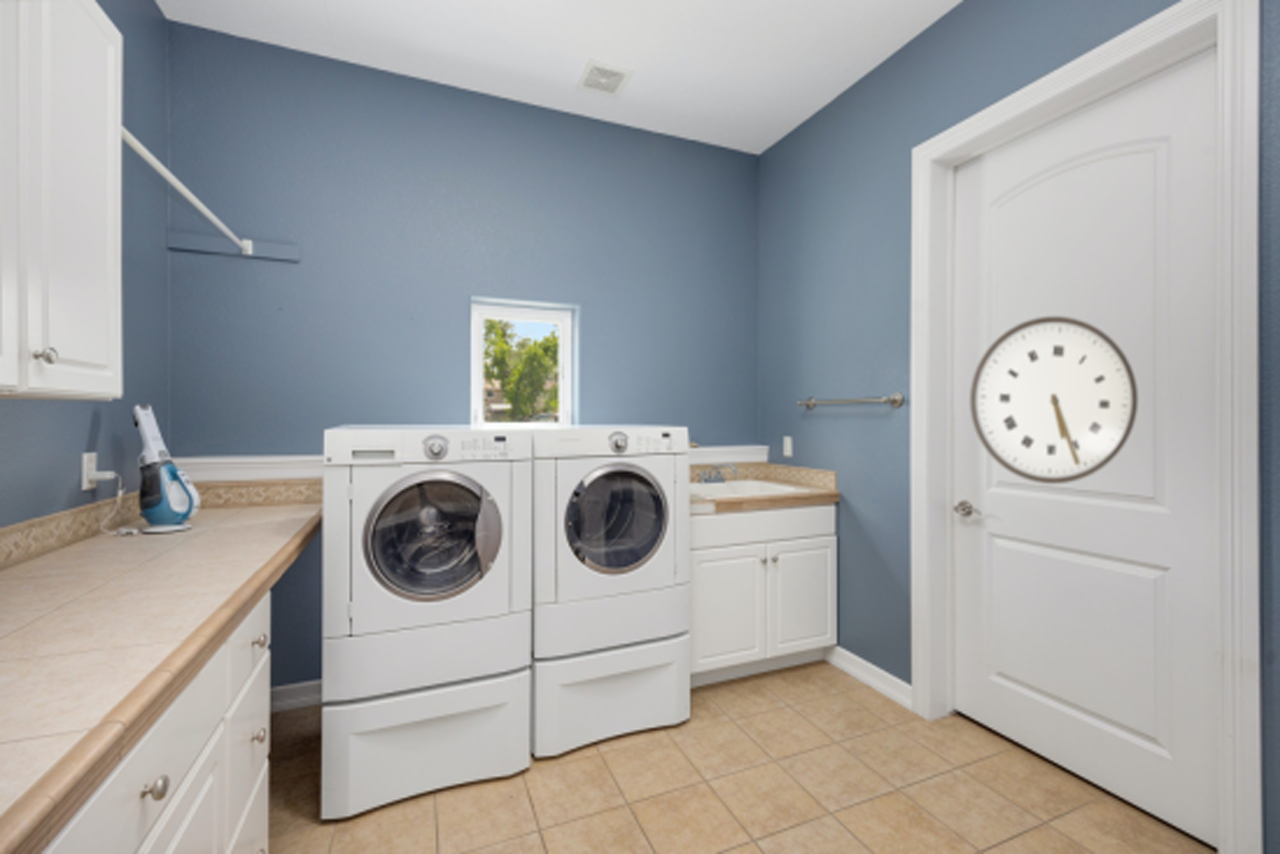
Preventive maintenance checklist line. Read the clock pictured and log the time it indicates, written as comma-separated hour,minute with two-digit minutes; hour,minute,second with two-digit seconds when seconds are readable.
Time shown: 5,26
